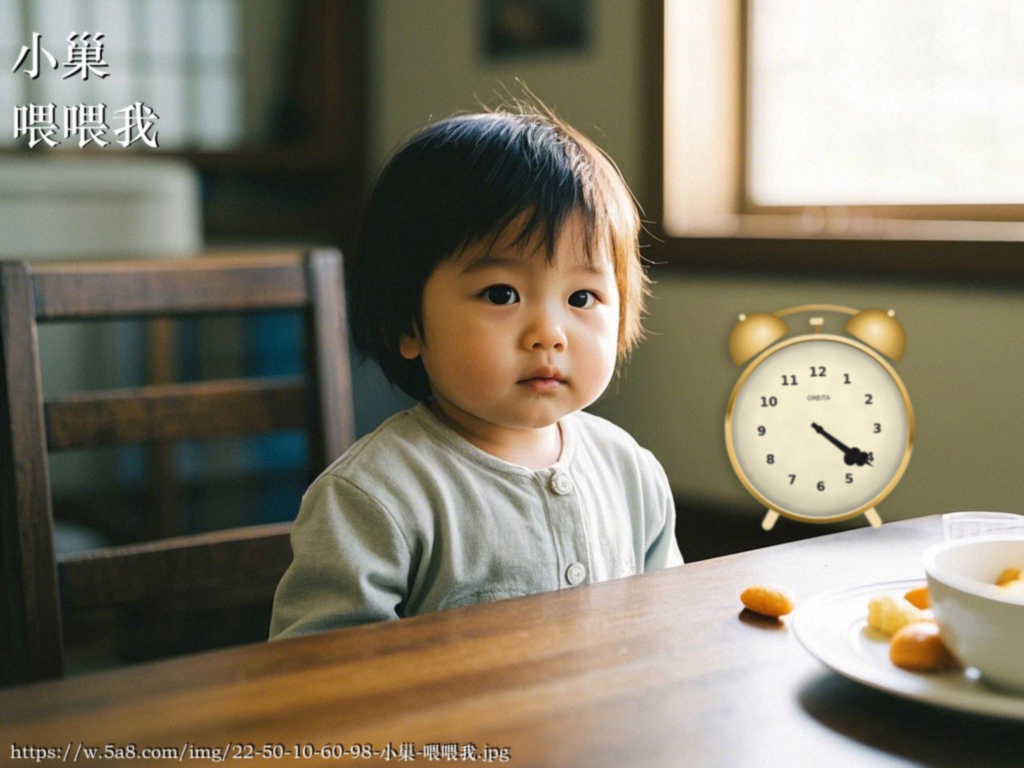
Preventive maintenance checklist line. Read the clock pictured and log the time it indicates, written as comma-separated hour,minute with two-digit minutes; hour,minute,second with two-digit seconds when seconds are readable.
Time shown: 4,21
